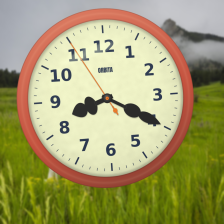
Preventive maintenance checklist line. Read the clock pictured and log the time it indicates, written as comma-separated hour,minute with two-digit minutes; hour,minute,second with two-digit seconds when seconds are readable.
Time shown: 8,19,55
